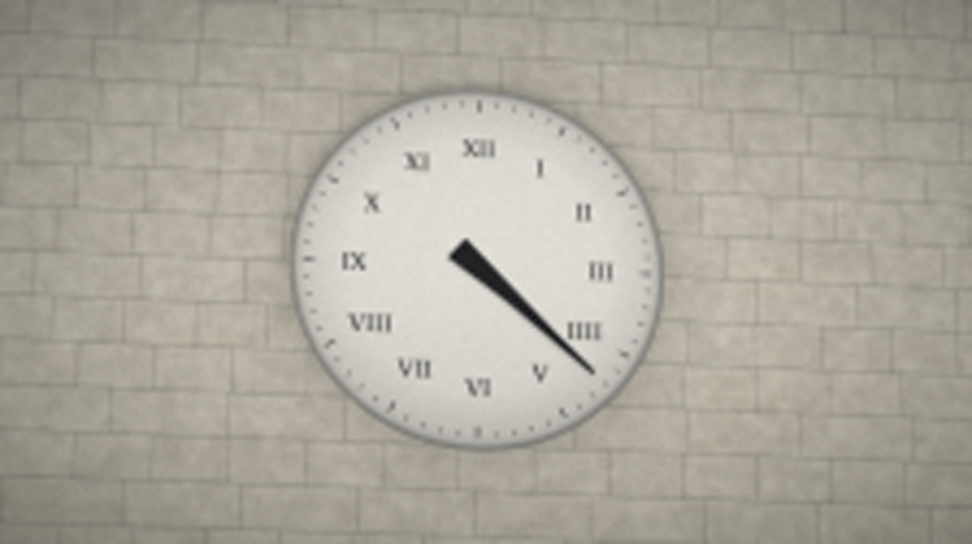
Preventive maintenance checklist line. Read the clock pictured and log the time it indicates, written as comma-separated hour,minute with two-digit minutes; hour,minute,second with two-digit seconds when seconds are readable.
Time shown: 4,22
